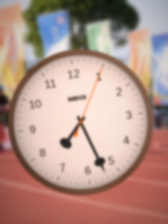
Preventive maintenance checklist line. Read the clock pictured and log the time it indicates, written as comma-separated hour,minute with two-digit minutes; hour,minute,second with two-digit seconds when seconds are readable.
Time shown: 7,27,05
